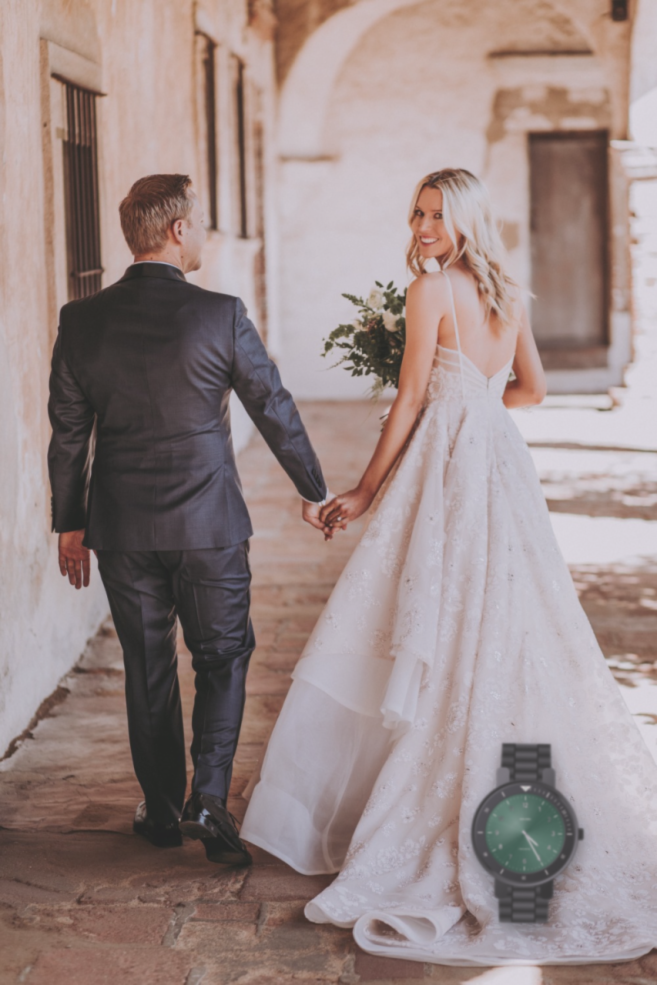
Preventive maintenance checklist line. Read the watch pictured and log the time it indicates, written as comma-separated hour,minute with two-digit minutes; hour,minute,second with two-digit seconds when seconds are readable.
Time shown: 4,25
